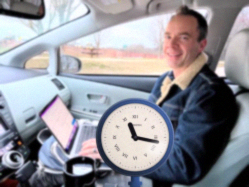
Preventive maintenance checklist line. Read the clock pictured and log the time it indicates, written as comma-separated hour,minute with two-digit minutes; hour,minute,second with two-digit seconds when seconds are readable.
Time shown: 11,17
